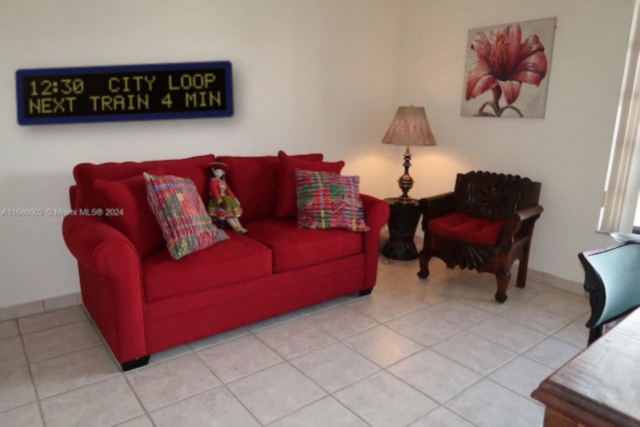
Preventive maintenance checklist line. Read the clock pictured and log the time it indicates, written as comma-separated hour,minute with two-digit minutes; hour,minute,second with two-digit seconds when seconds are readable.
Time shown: 12,30
